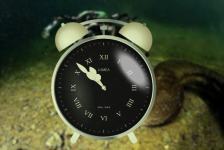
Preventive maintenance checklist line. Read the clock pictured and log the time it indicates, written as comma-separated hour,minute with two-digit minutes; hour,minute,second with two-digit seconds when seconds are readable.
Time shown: 10,52
